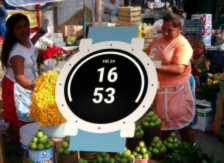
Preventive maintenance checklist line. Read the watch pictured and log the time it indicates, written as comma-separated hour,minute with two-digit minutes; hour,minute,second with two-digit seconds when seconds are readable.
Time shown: 16,53
